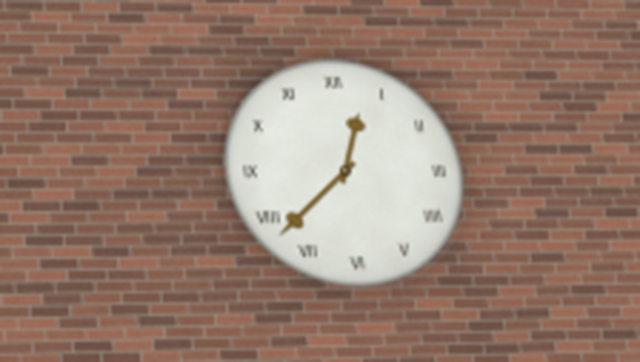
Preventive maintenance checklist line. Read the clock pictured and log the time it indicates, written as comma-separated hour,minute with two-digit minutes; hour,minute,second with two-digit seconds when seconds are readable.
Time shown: 12,38
